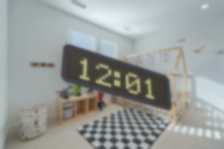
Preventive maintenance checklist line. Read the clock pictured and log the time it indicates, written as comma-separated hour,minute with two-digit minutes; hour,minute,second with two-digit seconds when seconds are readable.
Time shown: 12,01
